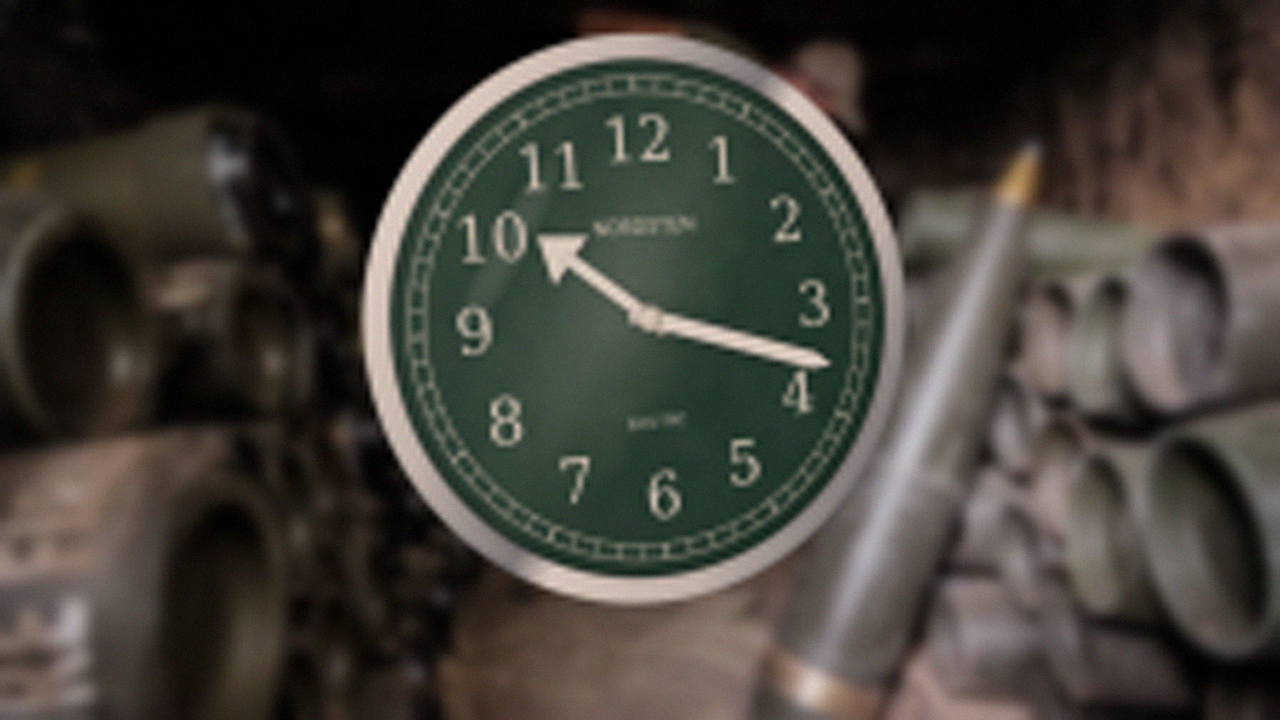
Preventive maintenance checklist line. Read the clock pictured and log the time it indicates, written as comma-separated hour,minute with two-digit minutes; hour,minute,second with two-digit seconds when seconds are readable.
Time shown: 10,18
